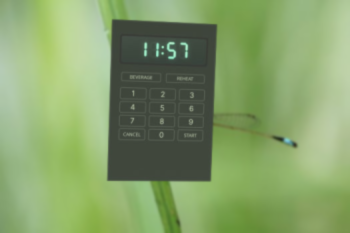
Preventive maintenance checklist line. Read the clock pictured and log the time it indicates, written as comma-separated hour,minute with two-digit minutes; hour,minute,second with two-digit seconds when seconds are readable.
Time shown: 11,57
